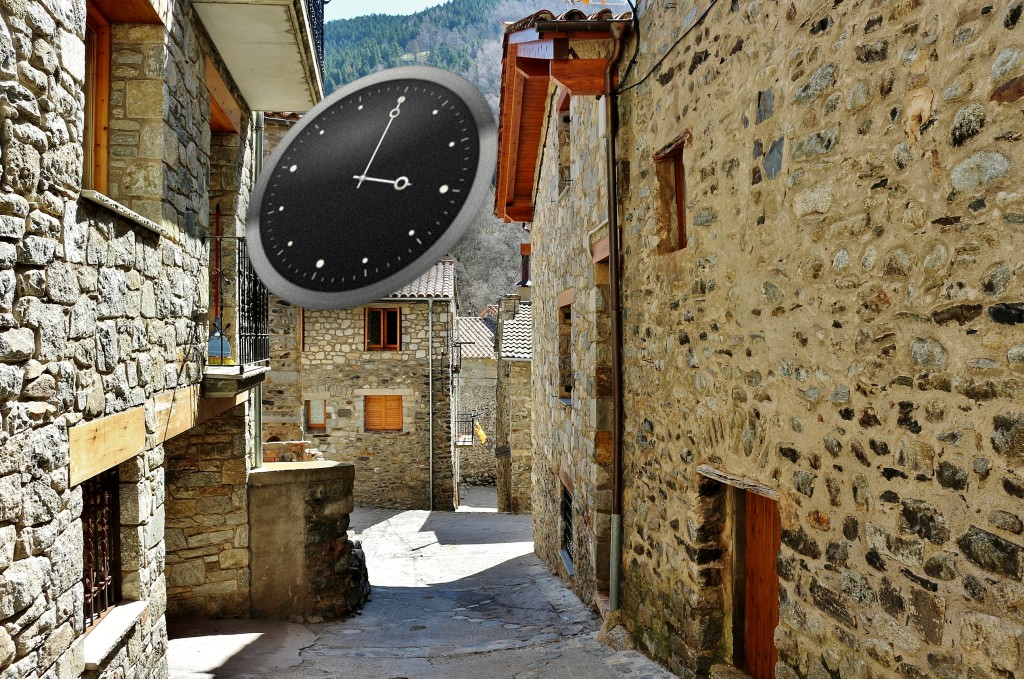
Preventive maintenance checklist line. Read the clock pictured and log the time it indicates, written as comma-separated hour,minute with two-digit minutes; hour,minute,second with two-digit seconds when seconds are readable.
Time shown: 3,00
